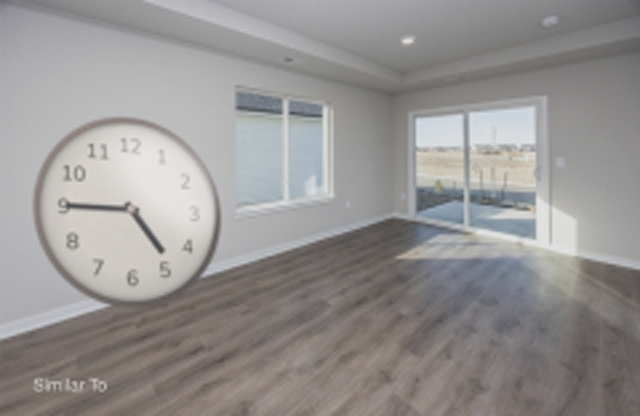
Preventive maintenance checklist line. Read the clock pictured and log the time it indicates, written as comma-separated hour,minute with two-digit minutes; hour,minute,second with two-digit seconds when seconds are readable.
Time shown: 4,45
